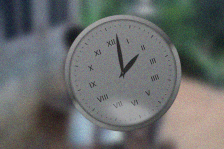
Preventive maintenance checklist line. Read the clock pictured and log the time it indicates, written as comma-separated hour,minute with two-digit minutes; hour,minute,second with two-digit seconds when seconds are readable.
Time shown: 2,02
